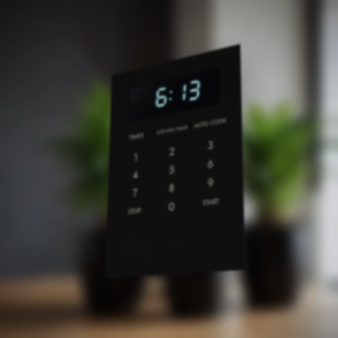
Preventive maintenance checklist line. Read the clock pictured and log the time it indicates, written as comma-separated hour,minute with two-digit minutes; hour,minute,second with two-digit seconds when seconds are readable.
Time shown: 6,13
